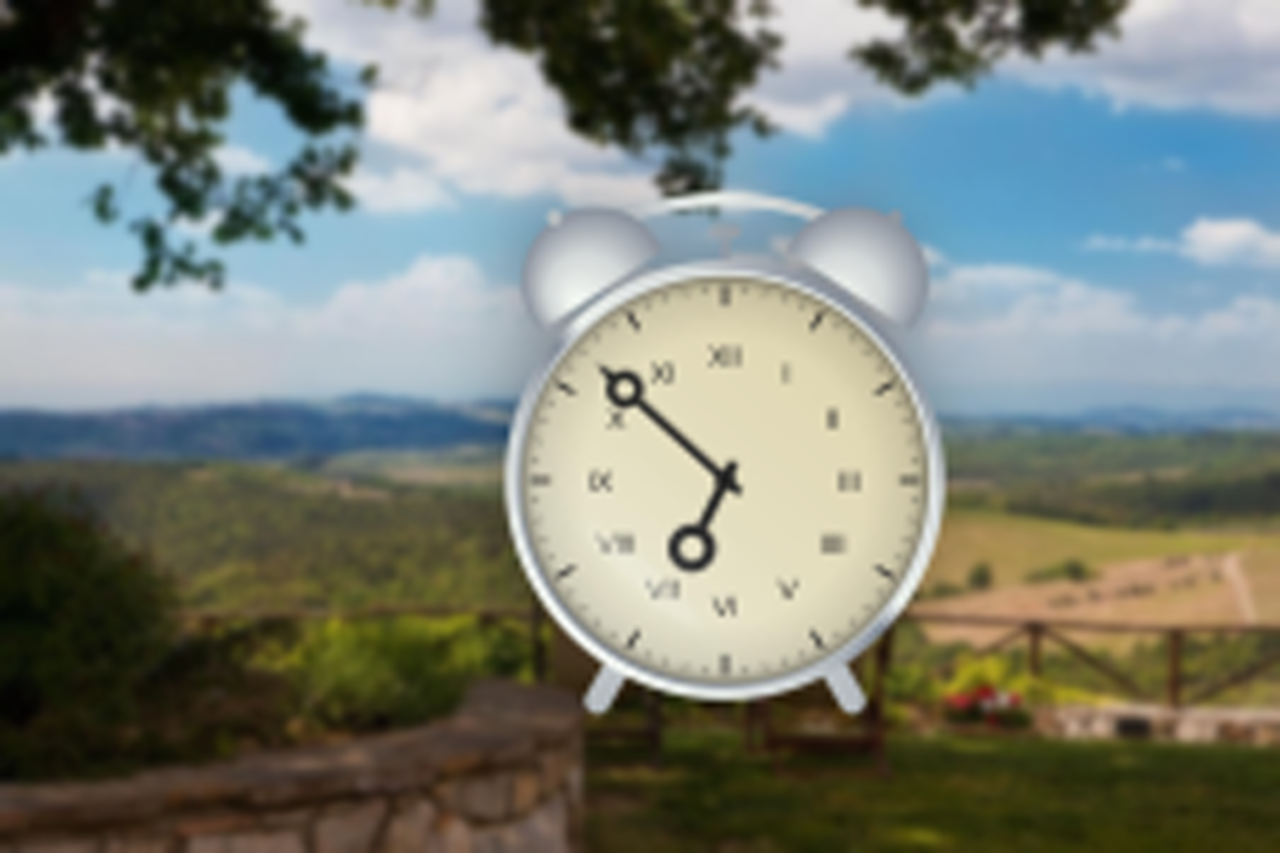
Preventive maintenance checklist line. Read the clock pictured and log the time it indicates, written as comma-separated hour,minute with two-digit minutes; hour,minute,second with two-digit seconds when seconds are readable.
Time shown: 6,52
